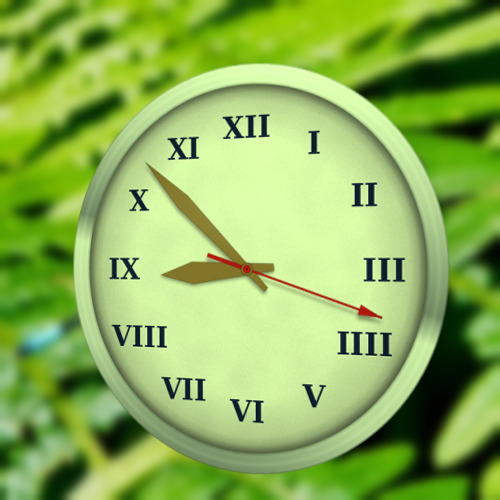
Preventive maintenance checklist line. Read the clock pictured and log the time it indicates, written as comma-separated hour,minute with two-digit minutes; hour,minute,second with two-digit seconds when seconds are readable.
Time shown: 8,52,18
